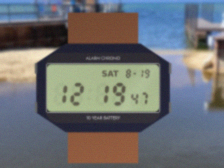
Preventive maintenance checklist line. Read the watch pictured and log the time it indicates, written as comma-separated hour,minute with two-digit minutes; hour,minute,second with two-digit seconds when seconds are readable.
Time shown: 12,19,47
